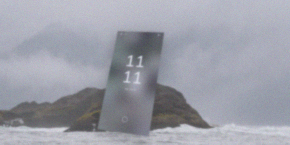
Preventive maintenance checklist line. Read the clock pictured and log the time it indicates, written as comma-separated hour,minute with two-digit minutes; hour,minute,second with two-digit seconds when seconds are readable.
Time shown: 11,11
